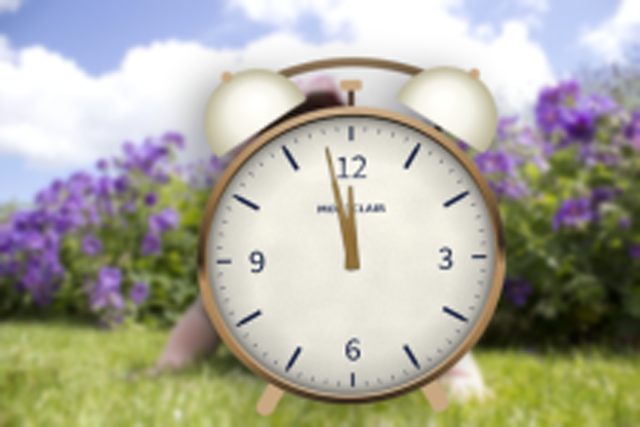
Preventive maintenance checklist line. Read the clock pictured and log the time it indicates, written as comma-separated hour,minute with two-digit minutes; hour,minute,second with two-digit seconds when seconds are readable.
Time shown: 11,58
